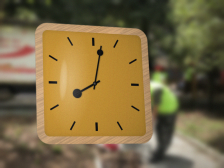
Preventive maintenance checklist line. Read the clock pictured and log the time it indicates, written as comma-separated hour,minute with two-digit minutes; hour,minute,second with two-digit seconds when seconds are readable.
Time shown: 8,02
